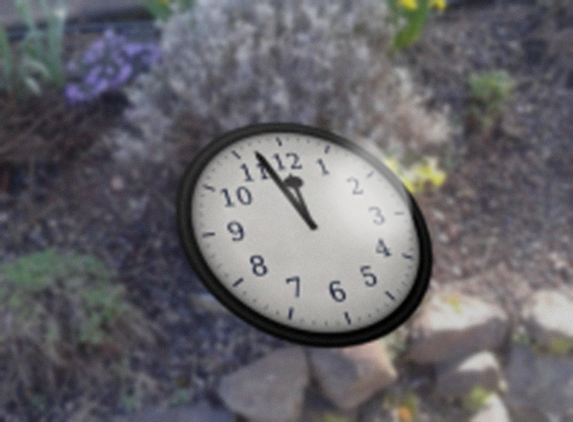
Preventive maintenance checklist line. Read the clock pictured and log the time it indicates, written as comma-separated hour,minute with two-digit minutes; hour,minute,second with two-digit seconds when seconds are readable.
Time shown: 11,57
